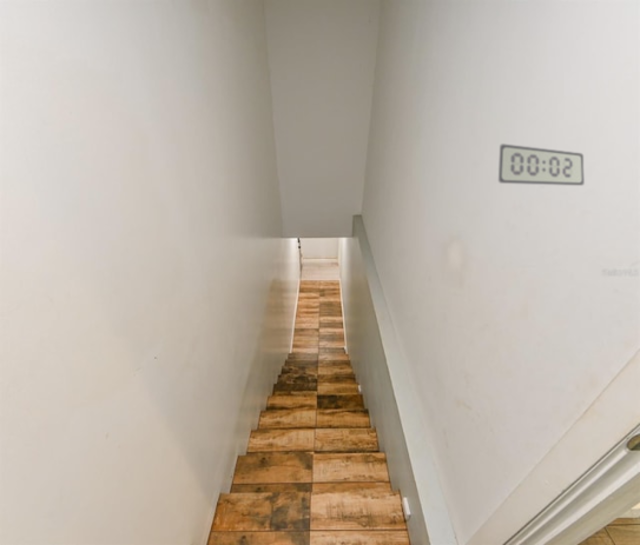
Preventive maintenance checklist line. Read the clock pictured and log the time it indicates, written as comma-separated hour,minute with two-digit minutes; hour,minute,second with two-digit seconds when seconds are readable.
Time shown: 0,02
